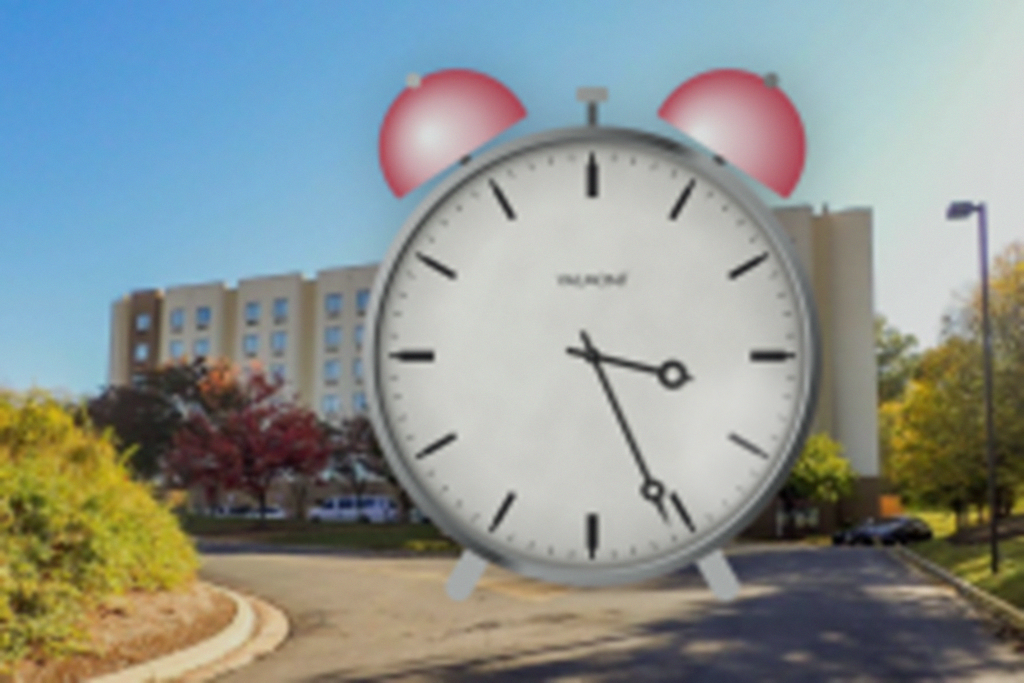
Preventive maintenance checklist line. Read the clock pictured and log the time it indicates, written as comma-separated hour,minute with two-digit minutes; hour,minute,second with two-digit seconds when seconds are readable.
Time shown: 3,26
